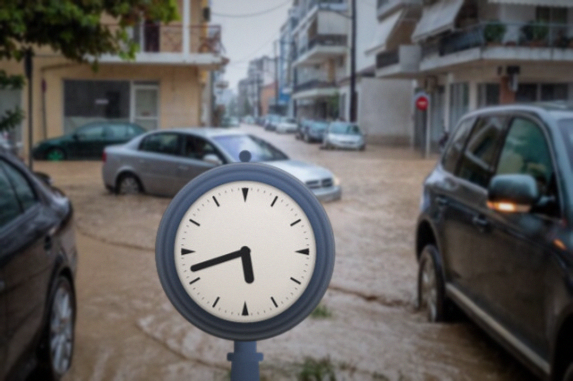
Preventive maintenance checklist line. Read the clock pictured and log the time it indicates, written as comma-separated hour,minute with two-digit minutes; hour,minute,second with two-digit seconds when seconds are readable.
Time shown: 5,42
